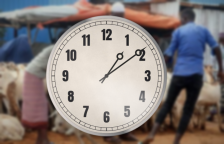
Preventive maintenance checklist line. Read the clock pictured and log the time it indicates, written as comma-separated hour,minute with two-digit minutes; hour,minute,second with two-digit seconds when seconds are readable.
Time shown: 1,09
